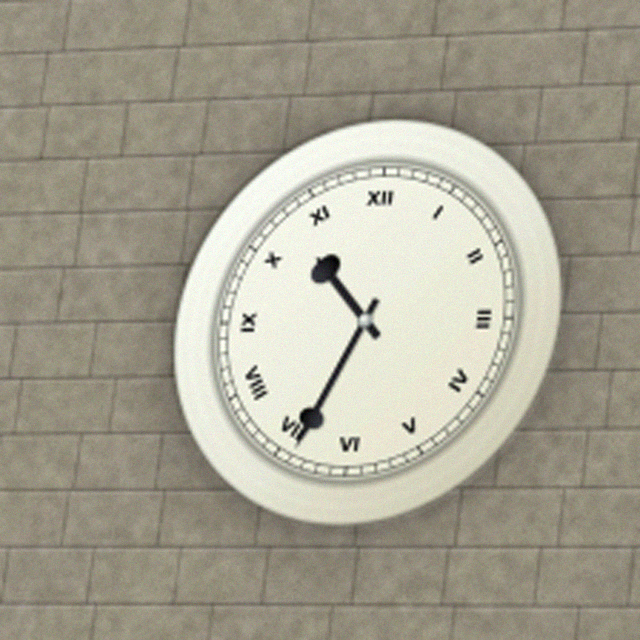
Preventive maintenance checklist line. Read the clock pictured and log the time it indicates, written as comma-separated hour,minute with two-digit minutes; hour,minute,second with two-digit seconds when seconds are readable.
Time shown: 10,34
